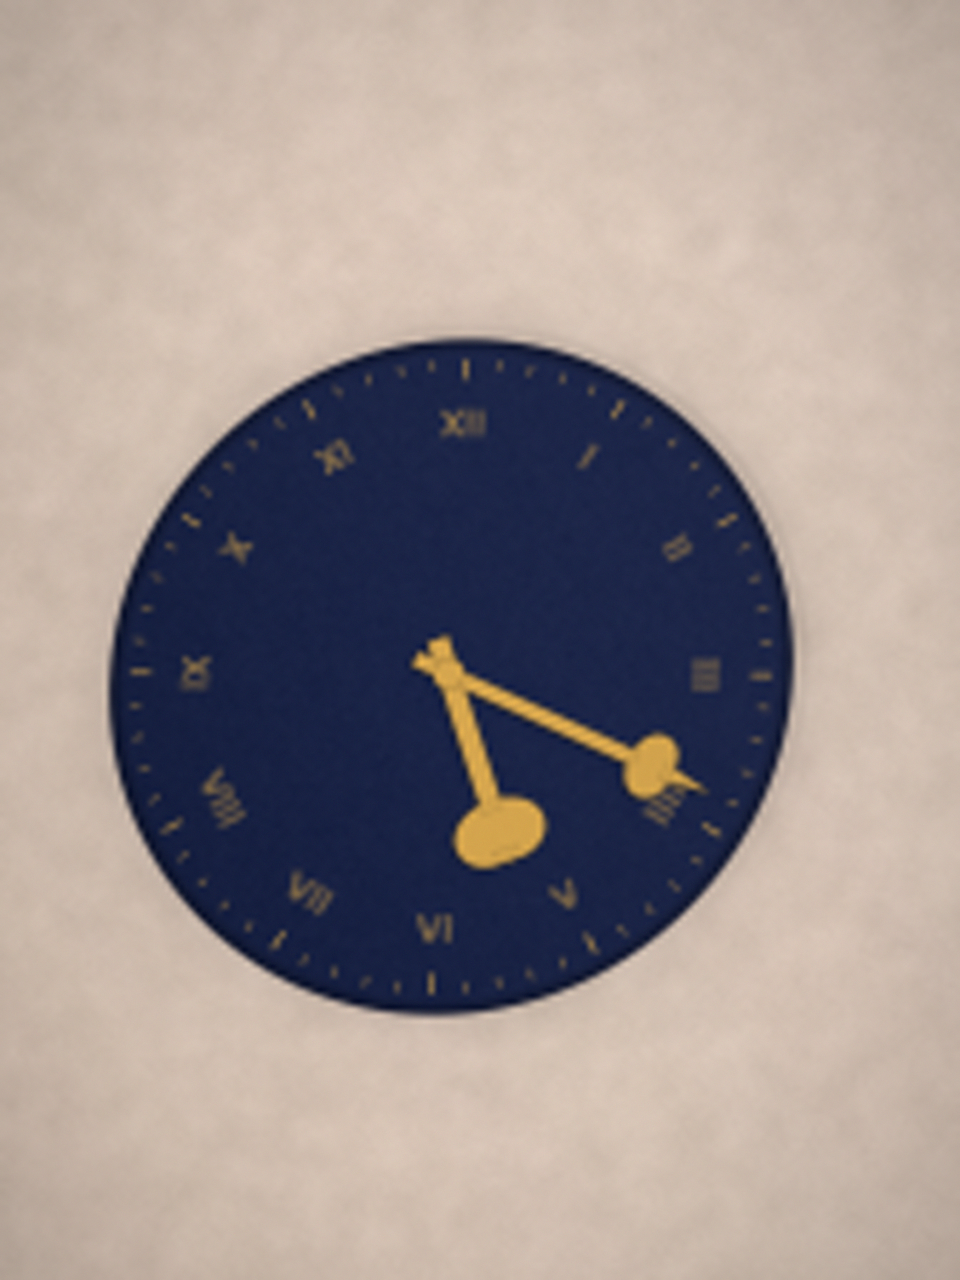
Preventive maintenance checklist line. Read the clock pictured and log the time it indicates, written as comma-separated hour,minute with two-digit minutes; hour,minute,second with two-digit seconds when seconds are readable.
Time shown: 5,19
